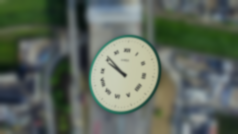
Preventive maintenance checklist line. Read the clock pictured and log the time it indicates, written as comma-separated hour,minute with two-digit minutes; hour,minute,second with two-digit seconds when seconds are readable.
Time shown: 9,51
